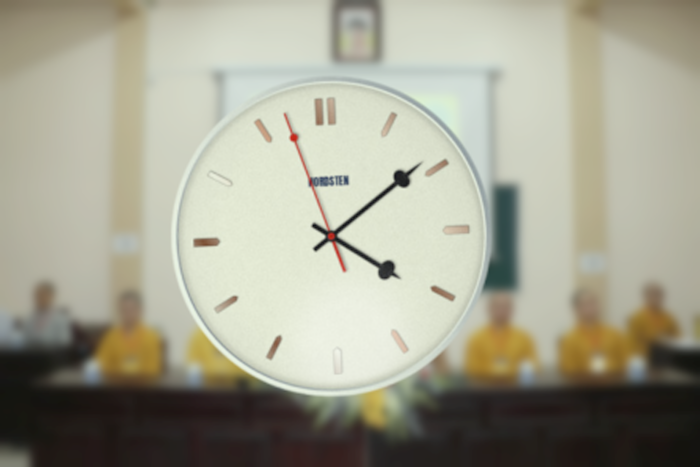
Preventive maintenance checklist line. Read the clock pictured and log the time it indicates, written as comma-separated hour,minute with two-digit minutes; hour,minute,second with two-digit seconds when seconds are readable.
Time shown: 4,08,57
